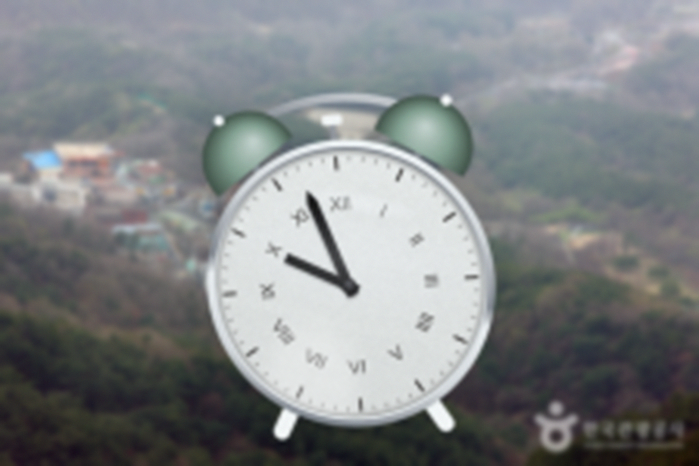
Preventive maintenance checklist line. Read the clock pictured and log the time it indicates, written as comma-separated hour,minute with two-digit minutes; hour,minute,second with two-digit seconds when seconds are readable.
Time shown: 9,57
